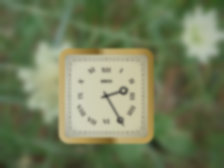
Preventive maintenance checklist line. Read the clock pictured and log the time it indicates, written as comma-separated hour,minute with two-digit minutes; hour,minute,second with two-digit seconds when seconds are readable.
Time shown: 2,25
